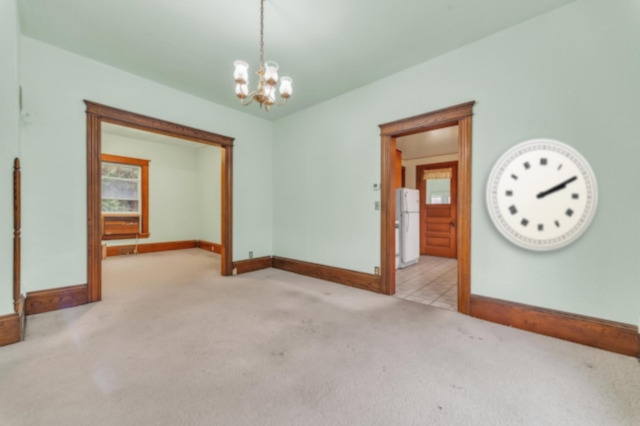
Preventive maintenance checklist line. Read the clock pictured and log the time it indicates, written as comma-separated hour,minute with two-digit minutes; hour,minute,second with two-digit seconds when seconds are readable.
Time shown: 2,10
